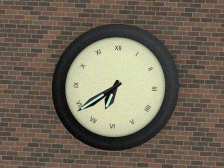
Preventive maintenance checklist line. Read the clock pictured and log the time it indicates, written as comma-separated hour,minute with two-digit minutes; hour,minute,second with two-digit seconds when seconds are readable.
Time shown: 6,39
